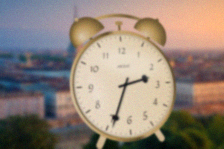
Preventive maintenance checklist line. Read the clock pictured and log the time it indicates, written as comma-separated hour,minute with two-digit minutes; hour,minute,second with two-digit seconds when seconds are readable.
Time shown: 2,34
